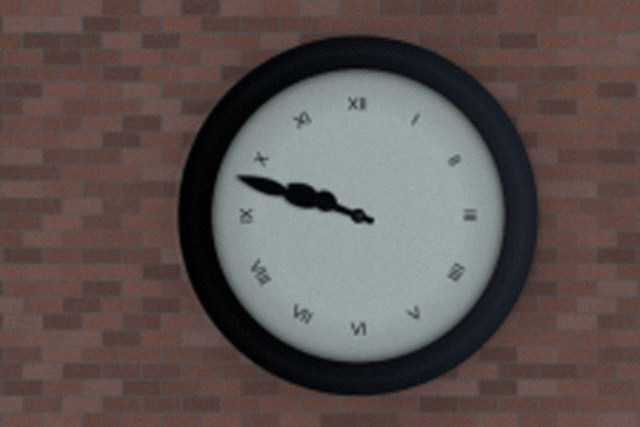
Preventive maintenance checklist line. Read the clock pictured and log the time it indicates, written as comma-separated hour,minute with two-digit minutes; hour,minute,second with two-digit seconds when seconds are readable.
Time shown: 9,48
